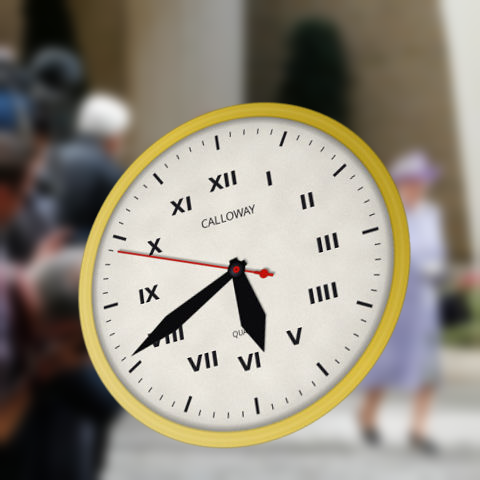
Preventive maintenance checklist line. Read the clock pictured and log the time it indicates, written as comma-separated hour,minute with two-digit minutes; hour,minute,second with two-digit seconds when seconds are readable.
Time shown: 5,40,49
